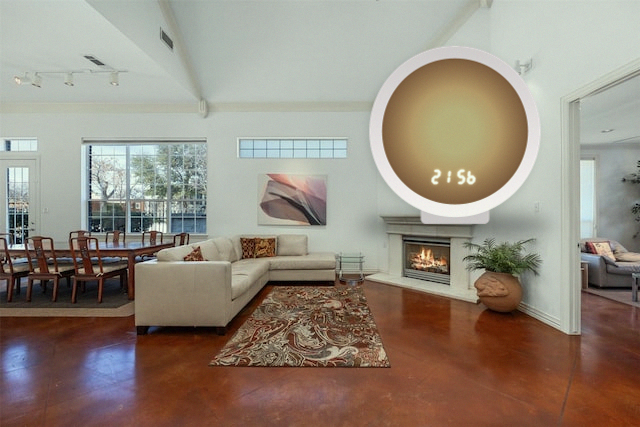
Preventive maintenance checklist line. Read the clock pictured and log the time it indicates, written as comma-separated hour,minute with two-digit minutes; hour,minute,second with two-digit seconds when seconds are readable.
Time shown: 21,56
